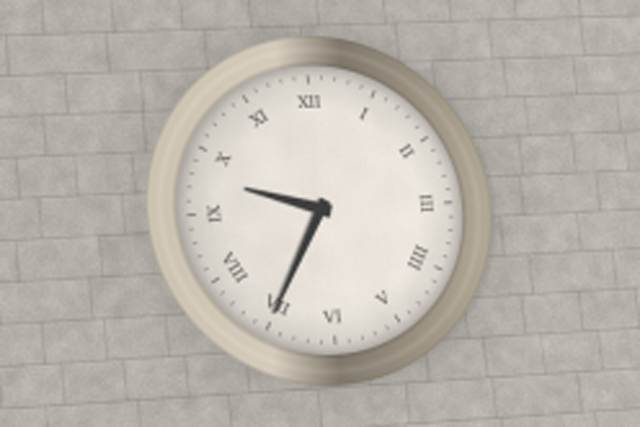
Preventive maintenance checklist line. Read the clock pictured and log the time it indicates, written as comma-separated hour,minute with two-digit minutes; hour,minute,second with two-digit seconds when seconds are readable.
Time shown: 9,35
